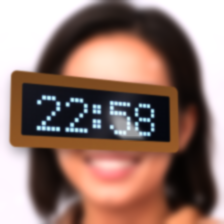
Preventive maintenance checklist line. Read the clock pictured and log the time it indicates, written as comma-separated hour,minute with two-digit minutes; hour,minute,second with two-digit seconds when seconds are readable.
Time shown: 22,58
